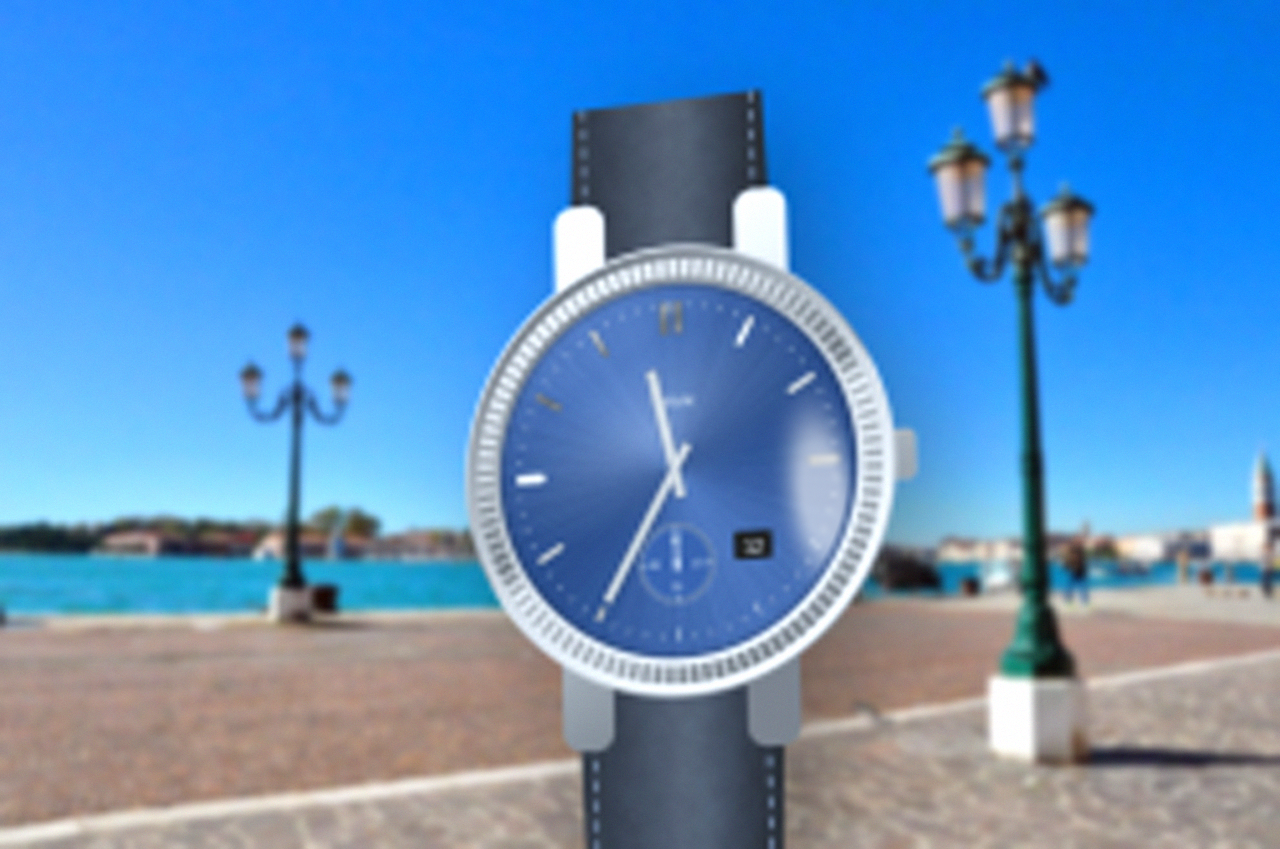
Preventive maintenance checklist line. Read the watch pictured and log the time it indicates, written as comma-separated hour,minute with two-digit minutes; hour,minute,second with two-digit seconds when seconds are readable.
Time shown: 11,35
